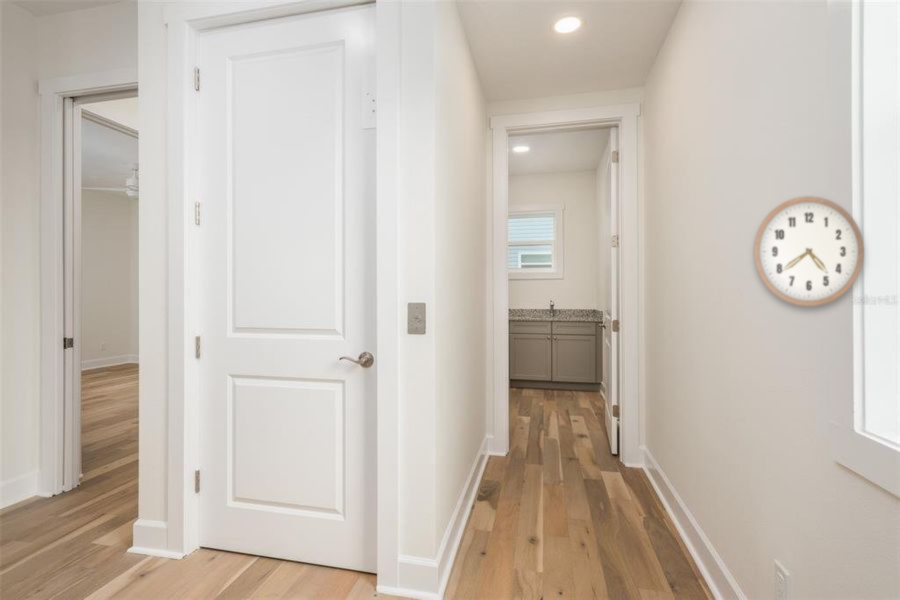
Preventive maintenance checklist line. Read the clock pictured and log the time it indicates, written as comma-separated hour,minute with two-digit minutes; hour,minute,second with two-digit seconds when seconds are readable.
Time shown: 4,39
